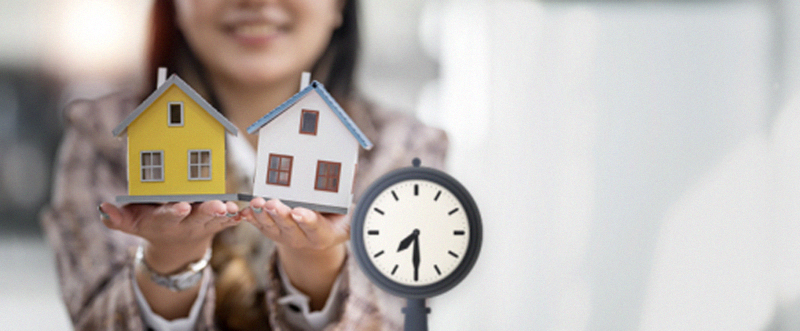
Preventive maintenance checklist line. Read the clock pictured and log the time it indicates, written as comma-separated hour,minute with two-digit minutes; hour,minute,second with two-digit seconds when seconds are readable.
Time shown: 7,30
